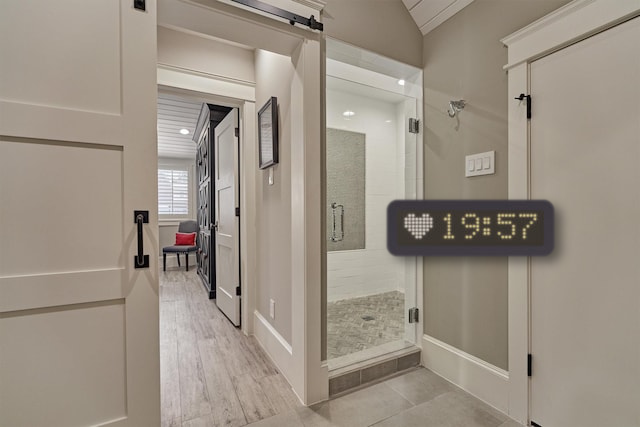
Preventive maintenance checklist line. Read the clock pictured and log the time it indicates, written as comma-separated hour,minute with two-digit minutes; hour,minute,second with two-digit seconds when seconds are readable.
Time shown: 19,57
